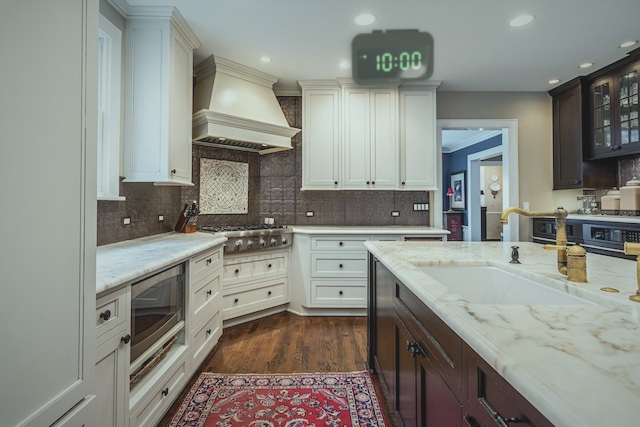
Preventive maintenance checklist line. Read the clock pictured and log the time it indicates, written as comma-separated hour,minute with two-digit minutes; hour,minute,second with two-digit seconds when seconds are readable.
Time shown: 10,00
